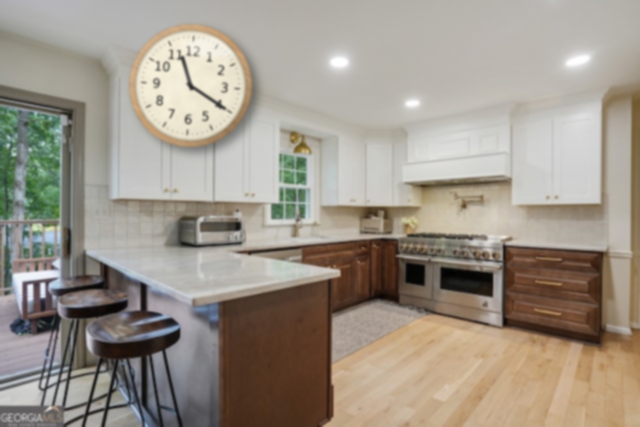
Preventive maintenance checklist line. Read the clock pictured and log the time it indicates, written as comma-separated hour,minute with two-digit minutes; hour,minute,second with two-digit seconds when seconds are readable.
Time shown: 11,20
